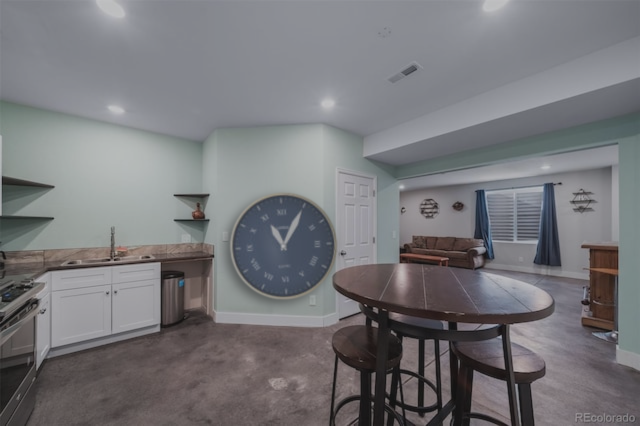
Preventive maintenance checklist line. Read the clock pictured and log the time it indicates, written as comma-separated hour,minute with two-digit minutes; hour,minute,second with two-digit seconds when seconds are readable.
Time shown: 11,05
